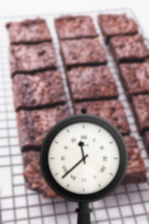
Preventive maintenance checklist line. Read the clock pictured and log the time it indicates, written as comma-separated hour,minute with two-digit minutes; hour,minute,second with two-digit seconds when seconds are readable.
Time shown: 11,38
